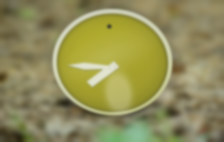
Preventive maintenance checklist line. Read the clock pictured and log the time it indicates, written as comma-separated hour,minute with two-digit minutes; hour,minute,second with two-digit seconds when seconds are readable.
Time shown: 7,46
